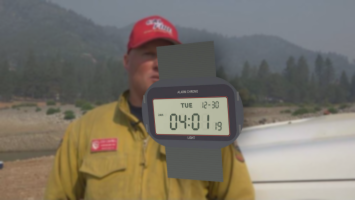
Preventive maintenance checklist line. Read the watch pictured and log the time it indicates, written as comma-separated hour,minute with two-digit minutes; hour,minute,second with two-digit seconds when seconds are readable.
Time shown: 4,01
